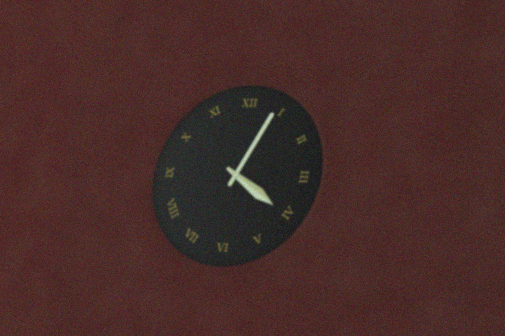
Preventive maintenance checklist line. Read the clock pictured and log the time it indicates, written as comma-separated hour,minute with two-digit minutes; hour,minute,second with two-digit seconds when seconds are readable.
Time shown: 4,04
